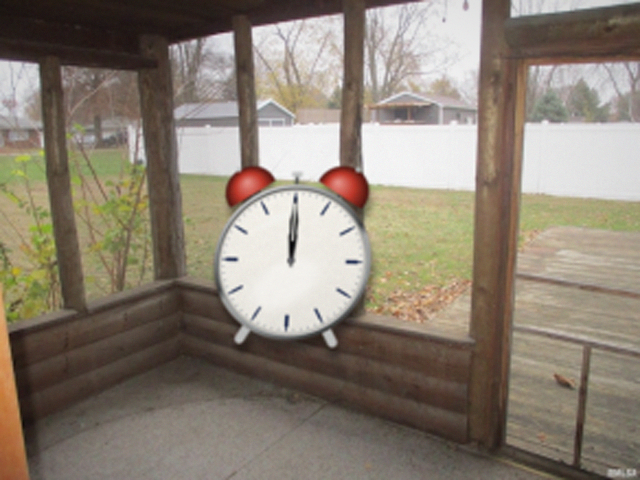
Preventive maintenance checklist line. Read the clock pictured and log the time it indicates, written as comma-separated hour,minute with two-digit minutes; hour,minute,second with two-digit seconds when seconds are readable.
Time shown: 12,00
